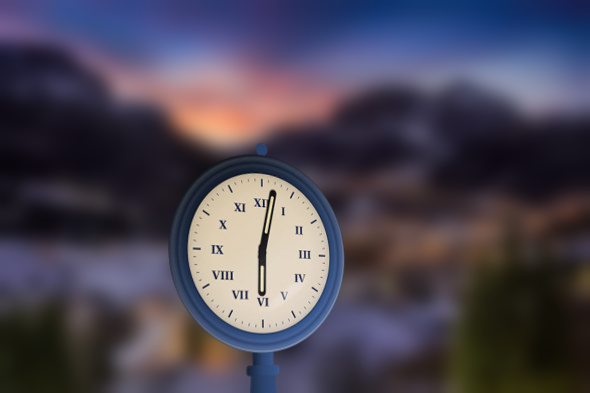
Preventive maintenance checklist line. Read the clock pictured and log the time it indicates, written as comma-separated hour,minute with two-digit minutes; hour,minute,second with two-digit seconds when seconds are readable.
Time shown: 6,02
